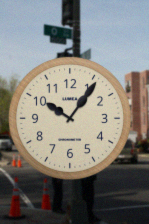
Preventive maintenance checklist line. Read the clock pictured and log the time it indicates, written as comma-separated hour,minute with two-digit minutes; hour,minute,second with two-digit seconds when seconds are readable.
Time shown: 10,06
